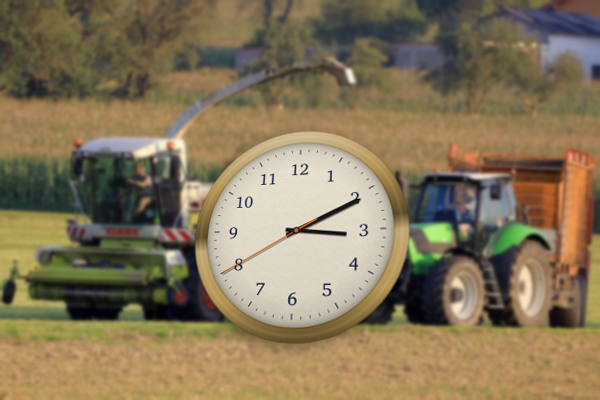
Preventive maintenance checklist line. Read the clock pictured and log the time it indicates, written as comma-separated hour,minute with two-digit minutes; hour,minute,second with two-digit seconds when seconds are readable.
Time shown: 3,10,40
